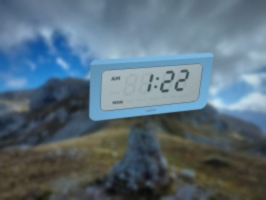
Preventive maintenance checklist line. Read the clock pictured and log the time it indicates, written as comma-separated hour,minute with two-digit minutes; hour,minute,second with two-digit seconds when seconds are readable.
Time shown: 1,22
